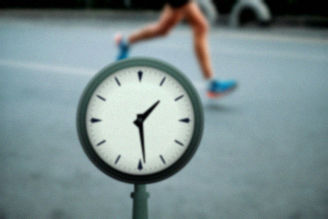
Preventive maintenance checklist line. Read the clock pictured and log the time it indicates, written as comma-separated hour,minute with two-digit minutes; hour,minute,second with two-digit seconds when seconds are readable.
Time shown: 1,29
